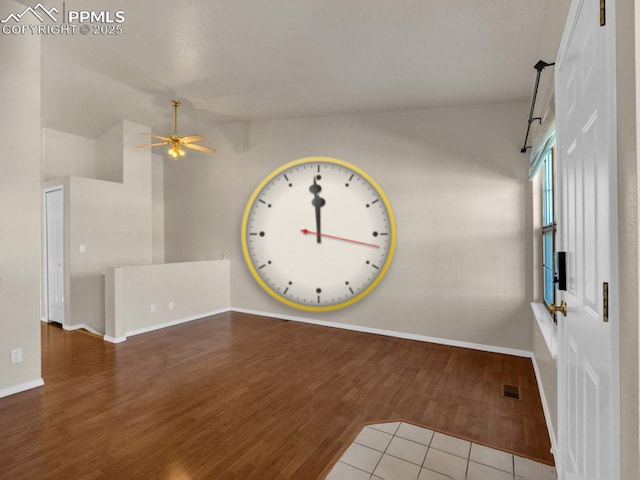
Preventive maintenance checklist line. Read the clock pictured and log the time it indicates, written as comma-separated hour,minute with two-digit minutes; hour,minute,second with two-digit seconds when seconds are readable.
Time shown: 11,59,17
